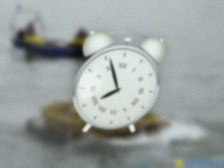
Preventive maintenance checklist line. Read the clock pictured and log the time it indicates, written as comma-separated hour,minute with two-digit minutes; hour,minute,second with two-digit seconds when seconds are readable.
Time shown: 7,56
